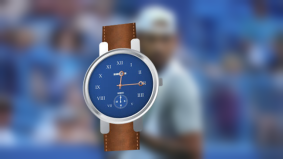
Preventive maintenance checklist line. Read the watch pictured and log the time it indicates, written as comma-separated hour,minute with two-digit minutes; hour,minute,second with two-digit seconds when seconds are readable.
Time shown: 12,15
